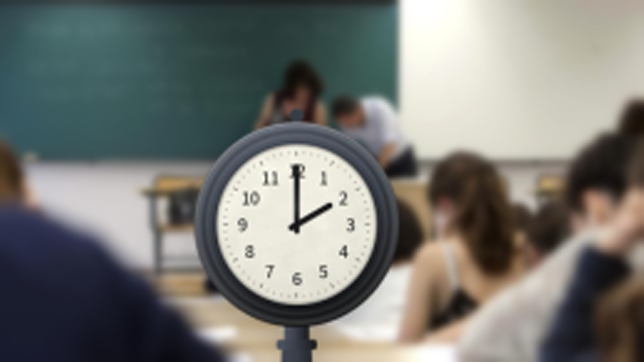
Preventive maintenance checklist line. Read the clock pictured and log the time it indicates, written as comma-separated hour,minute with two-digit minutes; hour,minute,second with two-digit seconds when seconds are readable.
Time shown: 2,00
